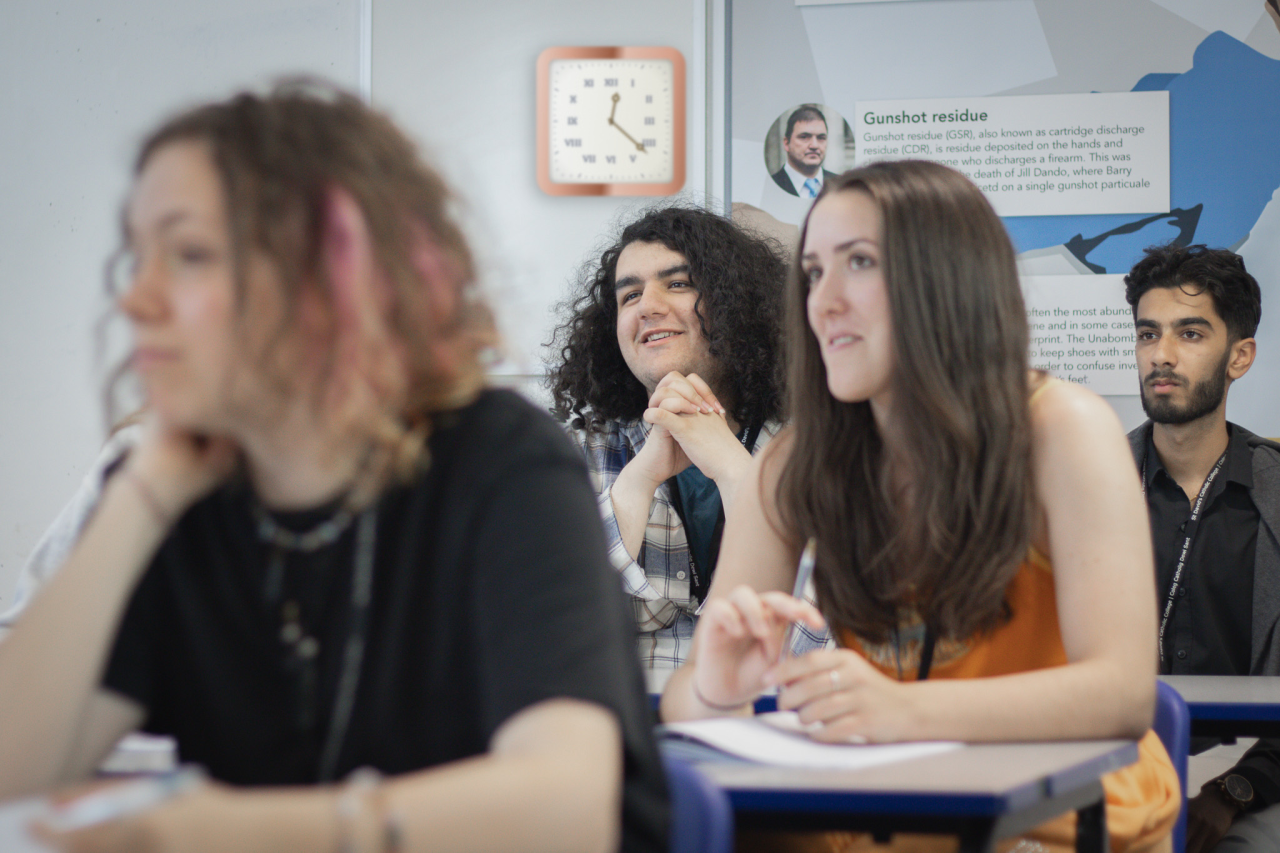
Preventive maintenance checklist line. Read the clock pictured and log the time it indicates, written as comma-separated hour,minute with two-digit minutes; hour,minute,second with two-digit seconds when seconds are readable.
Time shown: 12,22
